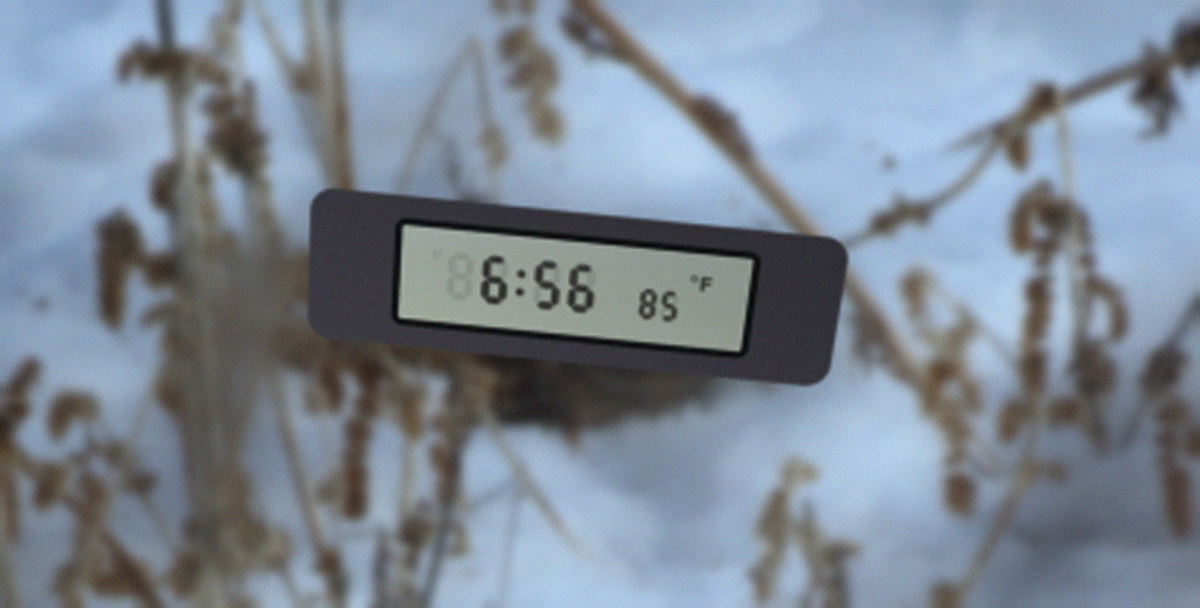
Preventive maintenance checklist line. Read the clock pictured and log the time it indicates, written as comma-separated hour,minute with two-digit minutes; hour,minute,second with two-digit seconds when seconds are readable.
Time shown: 6,56
